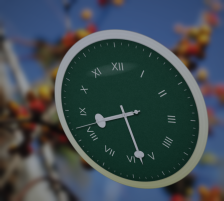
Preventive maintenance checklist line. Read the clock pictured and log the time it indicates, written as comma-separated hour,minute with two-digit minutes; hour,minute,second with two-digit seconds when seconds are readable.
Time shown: 8,27,42
